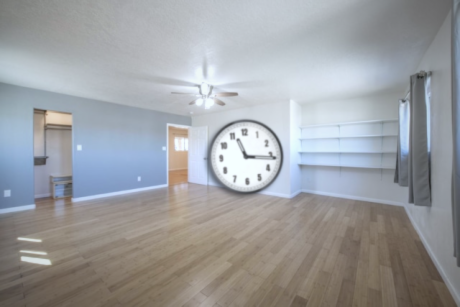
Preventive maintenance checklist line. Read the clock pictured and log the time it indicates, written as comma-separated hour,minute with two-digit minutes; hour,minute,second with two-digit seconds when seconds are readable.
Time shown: 11,16
